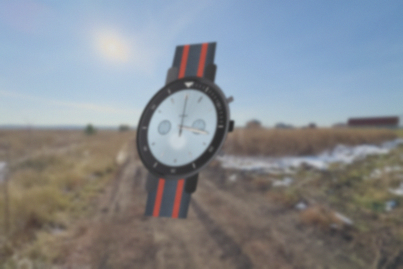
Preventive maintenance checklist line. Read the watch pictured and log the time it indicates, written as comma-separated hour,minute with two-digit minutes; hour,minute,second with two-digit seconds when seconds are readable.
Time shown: 3,17
